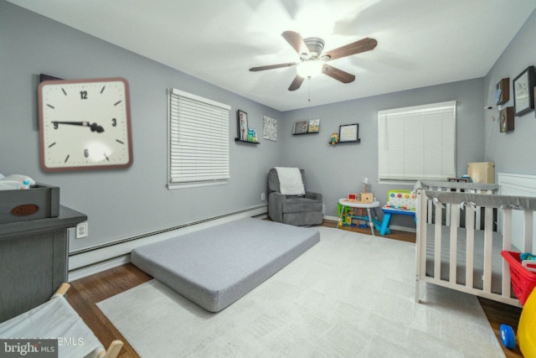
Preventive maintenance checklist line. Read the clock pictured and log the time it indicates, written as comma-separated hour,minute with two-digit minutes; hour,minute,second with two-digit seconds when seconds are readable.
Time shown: 3,46
